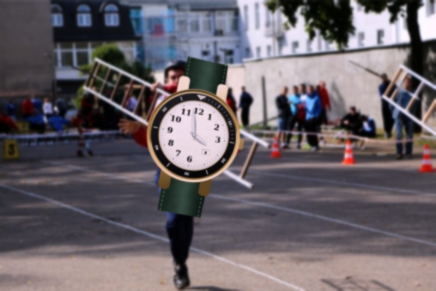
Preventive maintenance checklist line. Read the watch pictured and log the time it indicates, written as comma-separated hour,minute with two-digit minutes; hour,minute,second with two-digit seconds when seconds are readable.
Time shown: 3,58
